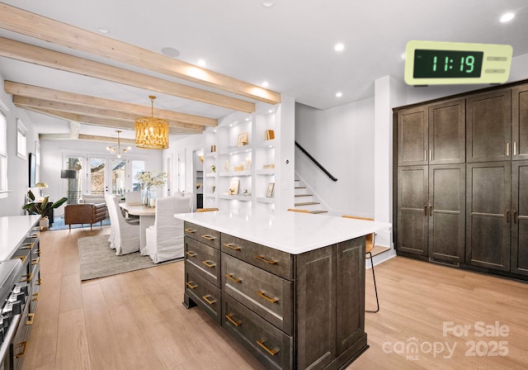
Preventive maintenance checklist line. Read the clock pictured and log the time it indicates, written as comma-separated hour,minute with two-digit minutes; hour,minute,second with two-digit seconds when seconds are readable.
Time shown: 11,19
